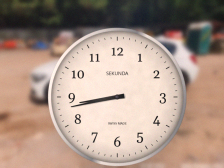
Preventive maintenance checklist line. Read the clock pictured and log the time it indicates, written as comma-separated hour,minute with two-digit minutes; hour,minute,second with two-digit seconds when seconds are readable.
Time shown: 8,43
